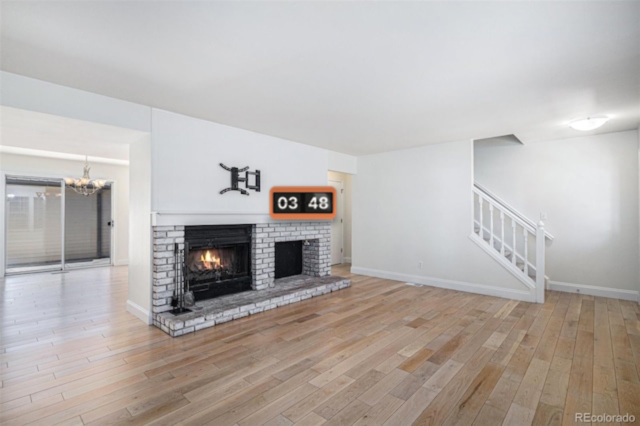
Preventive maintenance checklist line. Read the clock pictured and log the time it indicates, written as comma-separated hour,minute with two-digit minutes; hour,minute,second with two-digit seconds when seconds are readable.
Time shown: 3,48
